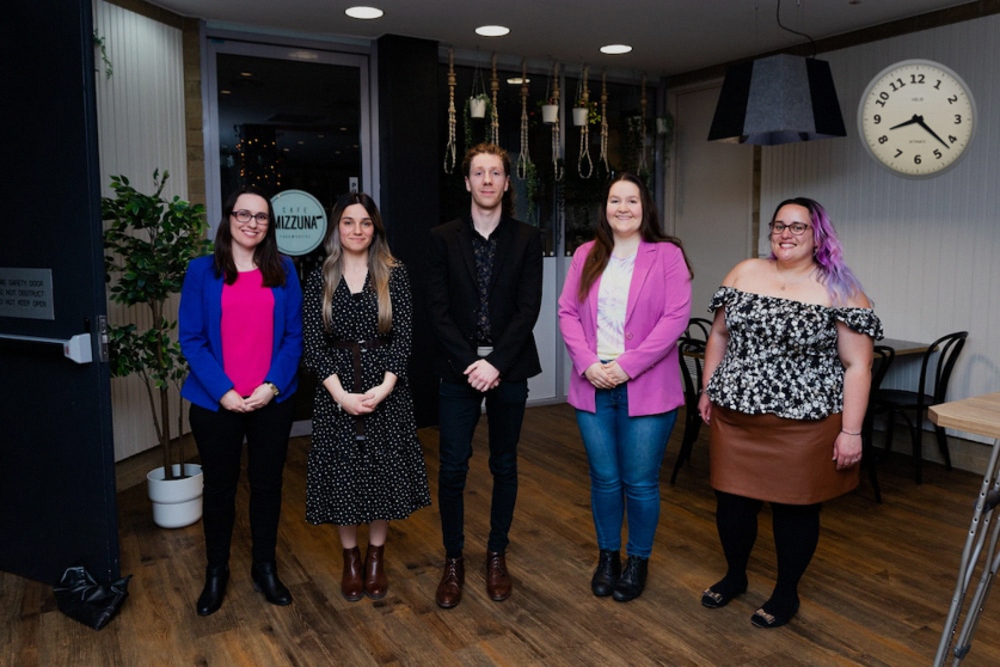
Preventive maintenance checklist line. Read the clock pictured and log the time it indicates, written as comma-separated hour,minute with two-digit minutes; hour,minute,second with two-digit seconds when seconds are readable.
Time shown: 8,22
